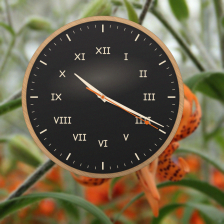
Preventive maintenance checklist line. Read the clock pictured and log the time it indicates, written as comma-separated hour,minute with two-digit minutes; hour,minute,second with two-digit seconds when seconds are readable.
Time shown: 10,19,20
